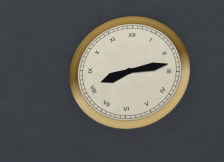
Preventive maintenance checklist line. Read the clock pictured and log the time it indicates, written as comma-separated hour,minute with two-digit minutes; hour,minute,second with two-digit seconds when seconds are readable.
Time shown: 8,13
